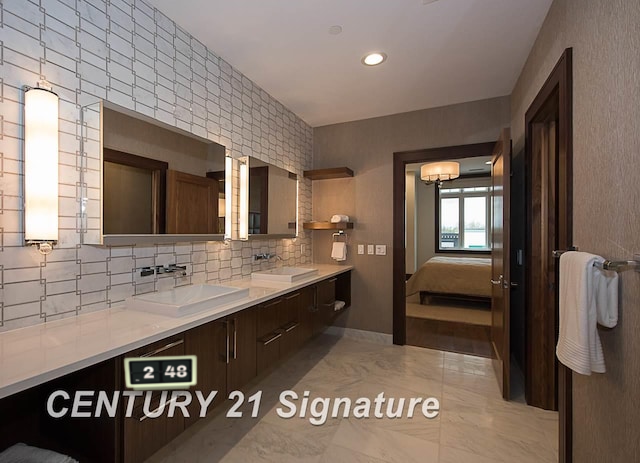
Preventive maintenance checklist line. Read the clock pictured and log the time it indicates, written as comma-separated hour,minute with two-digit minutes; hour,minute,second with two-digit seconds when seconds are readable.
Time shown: 2,48
